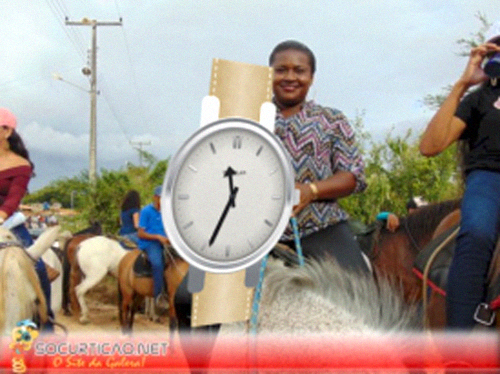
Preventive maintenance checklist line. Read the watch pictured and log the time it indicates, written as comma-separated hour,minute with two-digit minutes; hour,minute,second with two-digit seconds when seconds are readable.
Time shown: 11,34
